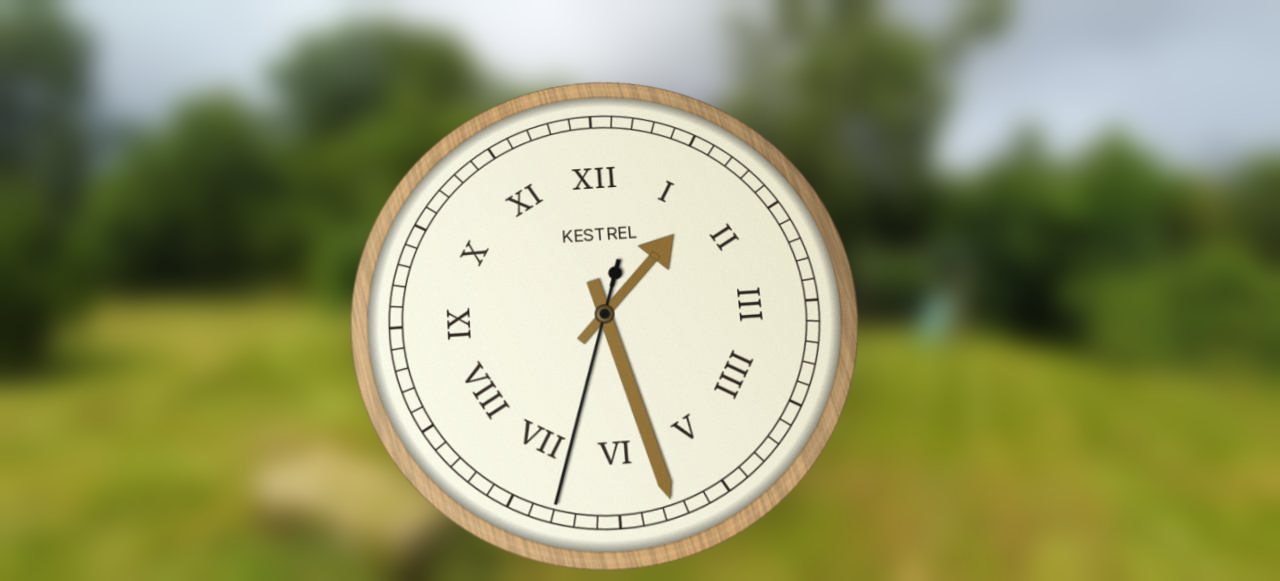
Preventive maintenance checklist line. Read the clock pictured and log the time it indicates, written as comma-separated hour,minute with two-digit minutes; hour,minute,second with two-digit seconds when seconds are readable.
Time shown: 1,27,33
